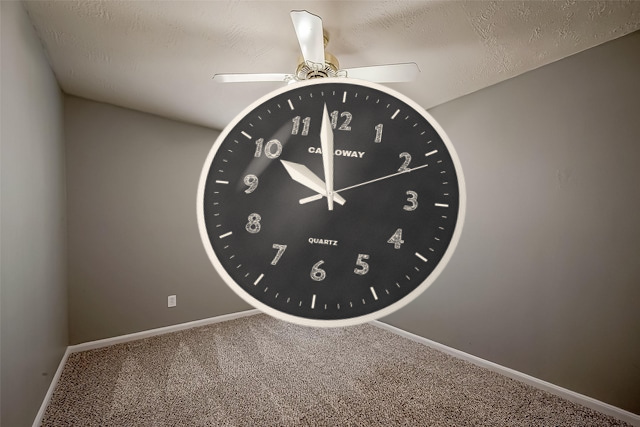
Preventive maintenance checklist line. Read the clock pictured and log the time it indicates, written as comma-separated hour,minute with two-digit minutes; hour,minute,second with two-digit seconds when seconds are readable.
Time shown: 9,58,11
